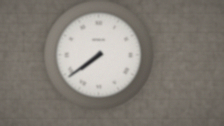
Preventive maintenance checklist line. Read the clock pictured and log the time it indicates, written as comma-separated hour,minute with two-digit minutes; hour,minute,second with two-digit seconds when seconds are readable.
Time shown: 7,39
